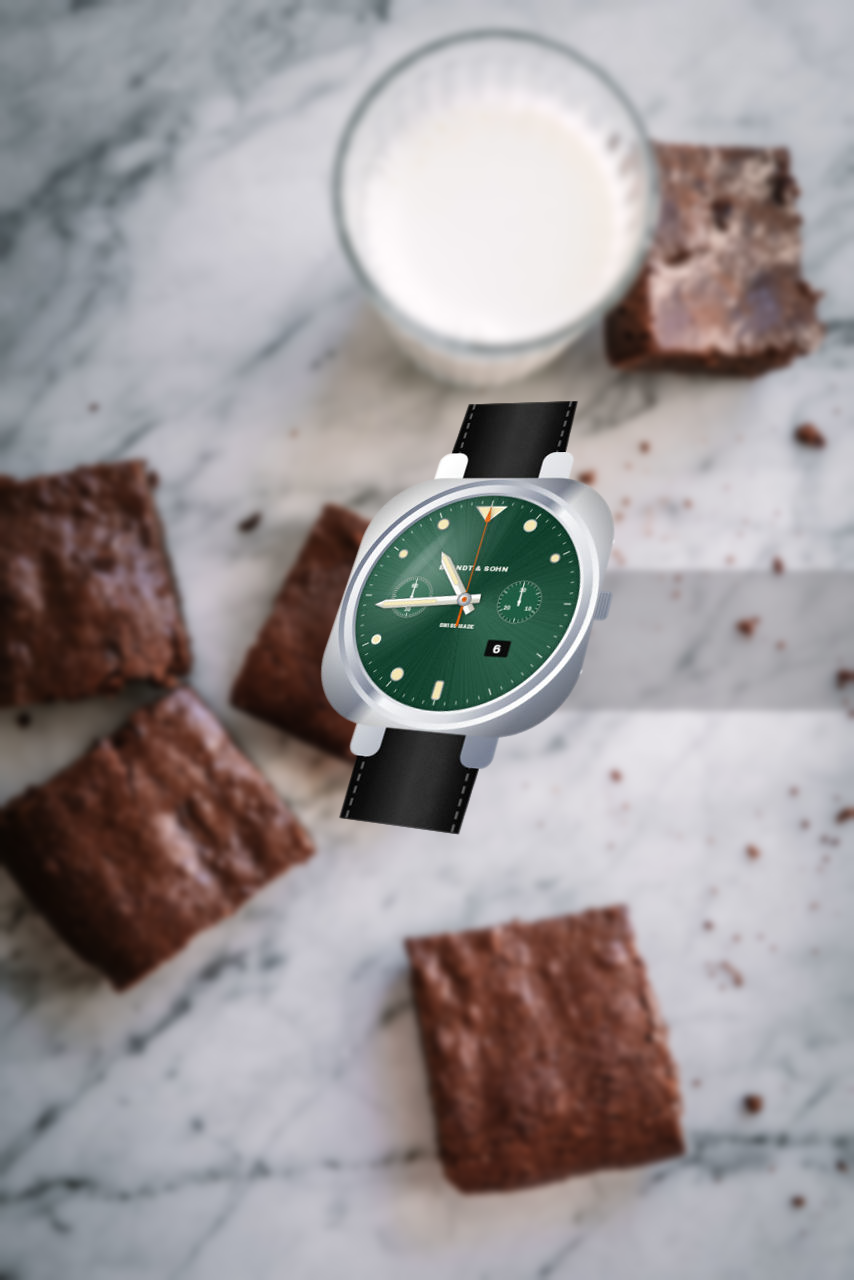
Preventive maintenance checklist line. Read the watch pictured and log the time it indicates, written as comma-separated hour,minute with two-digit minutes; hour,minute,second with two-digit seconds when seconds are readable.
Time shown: 10,44
